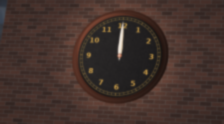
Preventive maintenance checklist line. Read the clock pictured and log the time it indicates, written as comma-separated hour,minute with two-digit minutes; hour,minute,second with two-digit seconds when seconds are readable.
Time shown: 12,00
